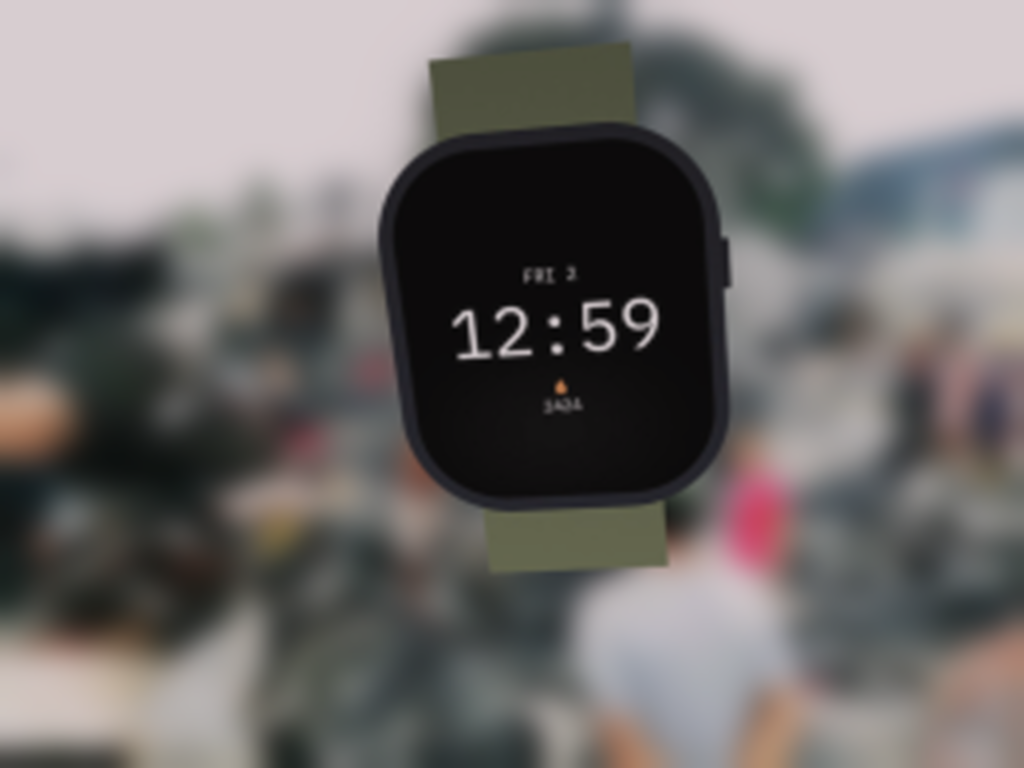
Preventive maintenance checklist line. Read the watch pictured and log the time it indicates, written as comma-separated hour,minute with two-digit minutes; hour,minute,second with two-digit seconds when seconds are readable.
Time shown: 12,59
